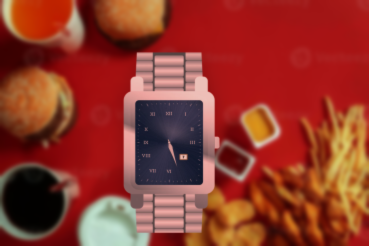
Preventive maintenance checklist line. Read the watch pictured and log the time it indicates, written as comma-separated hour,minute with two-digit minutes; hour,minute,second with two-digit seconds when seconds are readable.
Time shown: 5,27
